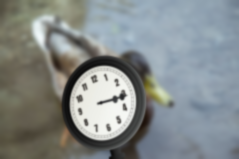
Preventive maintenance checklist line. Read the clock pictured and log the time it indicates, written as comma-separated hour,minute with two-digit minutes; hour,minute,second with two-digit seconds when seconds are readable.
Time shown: 3,16
